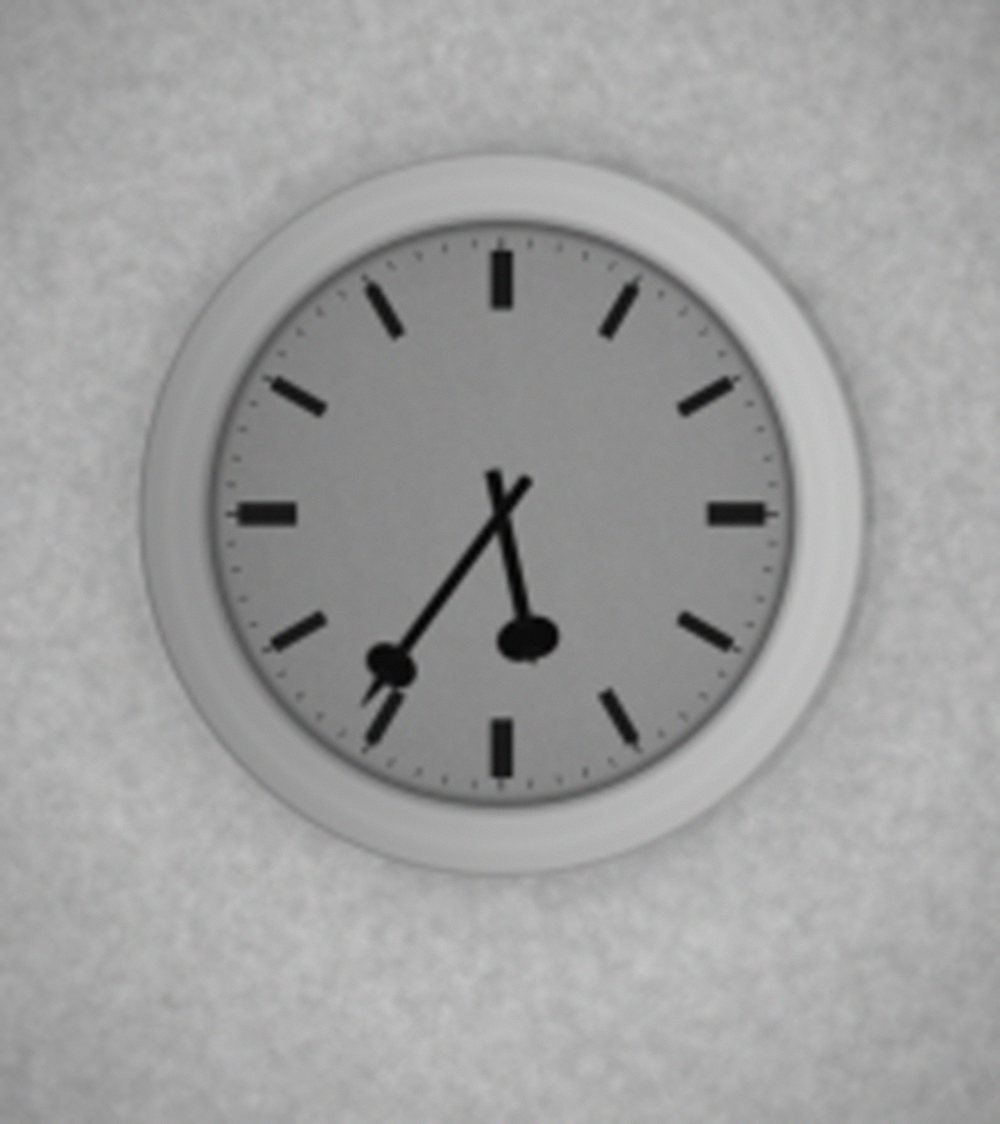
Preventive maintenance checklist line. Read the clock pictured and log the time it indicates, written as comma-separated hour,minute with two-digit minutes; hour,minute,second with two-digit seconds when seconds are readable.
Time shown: 5,36
